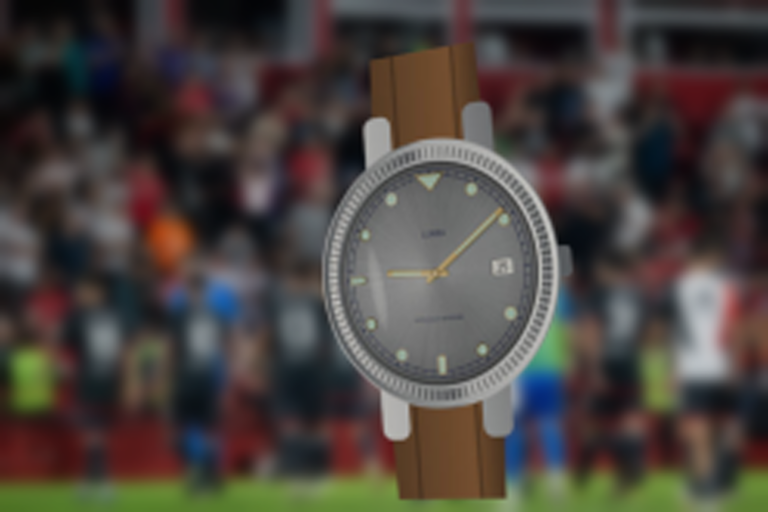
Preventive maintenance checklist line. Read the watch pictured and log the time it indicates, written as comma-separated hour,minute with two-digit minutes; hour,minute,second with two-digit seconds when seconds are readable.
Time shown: 9,09
